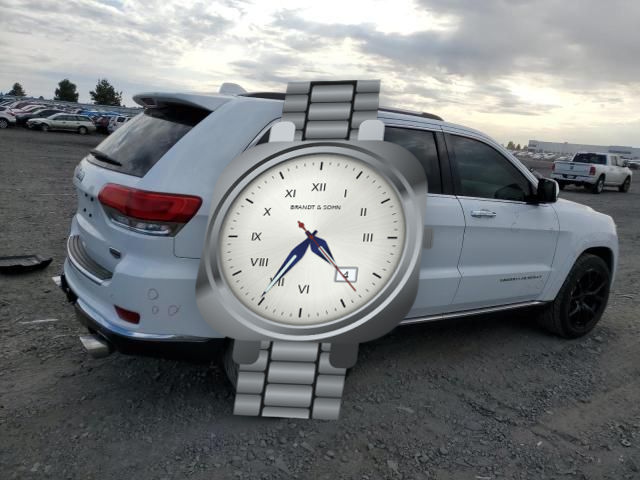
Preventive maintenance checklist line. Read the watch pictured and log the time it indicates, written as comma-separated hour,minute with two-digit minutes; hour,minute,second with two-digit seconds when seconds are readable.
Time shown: 4,35,23
